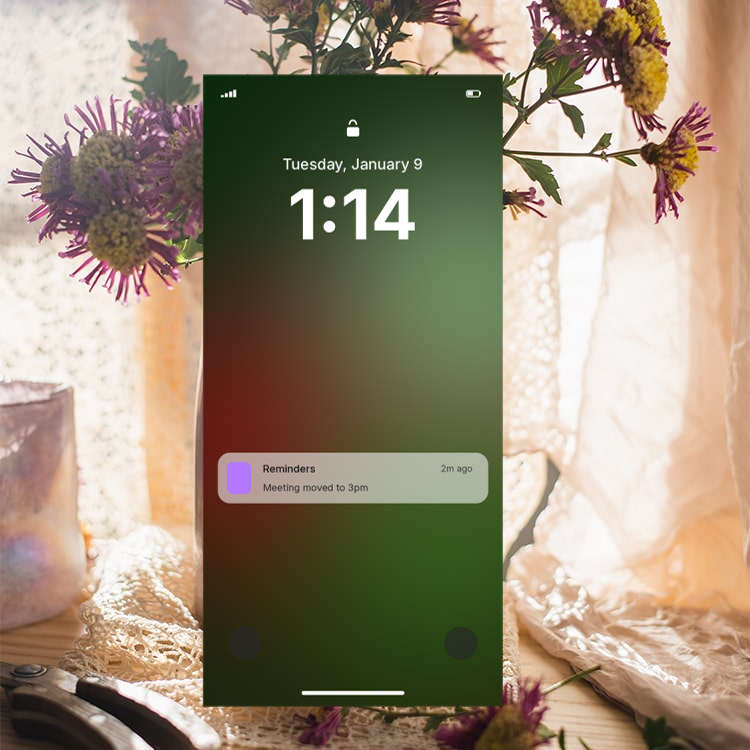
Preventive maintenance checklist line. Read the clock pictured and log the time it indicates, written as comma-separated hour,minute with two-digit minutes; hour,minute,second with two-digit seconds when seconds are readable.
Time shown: 1,14
